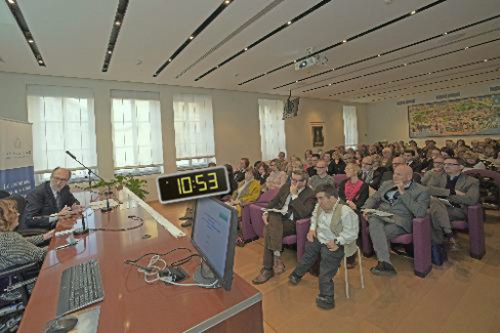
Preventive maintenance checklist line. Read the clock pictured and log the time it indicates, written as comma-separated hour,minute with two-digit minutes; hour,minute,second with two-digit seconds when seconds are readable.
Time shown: 10,53
